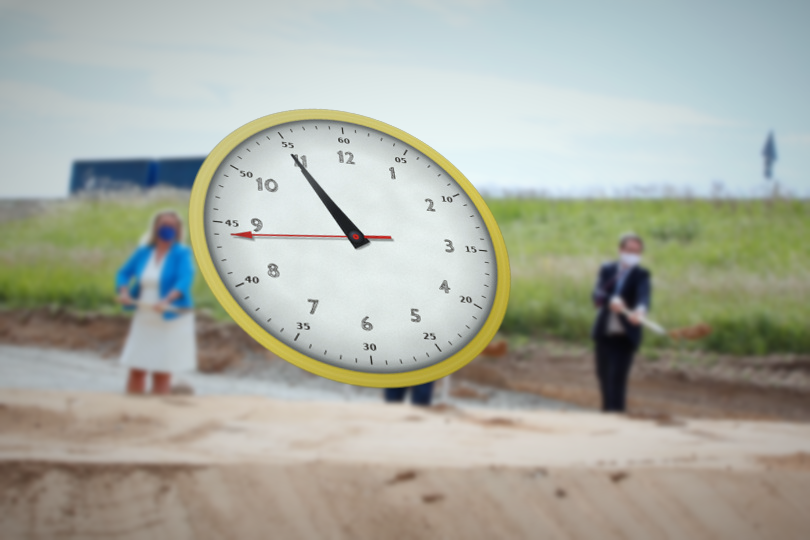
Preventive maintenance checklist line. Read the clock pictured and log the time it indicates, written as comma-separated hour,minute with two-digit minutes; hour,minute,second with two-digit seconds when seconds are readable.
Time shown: 10,54,44
